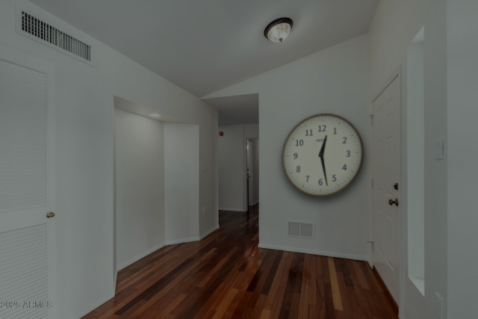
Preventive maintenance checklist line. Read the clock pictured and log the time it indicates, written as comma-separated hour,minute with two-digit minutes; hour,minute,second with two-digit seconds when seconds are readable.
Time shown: 12,28
